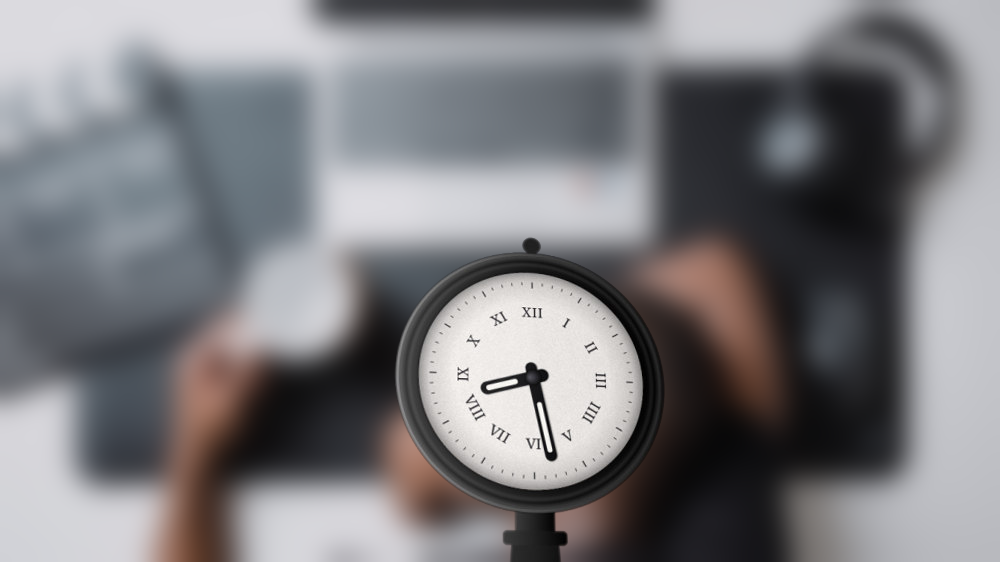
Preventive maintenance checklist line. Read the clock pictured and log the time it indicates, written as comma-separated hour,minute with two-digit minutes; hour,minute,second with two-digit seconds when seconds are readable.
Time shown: 8,28
